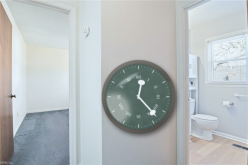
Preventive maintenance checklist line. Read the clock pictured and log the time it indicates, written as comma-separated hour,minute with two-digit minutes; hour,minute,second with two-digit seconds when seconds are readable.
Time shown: 12,23
